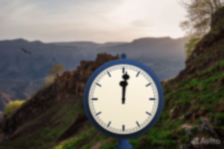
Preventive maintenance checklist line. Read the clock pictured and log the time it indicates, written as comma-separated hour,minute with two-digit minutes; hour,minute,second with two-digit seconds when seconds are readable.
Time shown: 12,01
